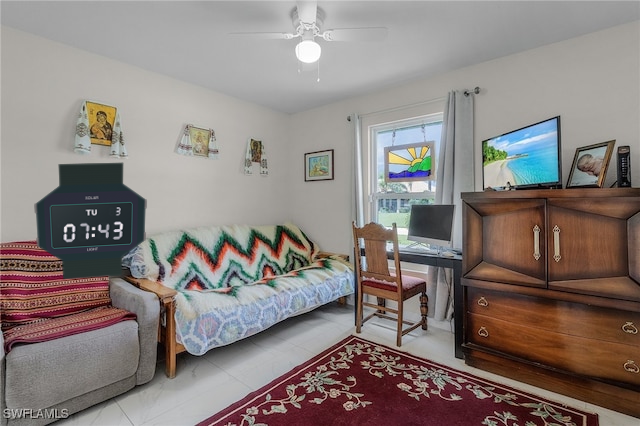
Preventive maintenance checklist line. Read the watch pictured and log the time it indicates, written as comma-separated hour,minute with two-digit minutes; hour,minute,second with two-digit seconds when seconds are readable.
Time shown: 7,43
